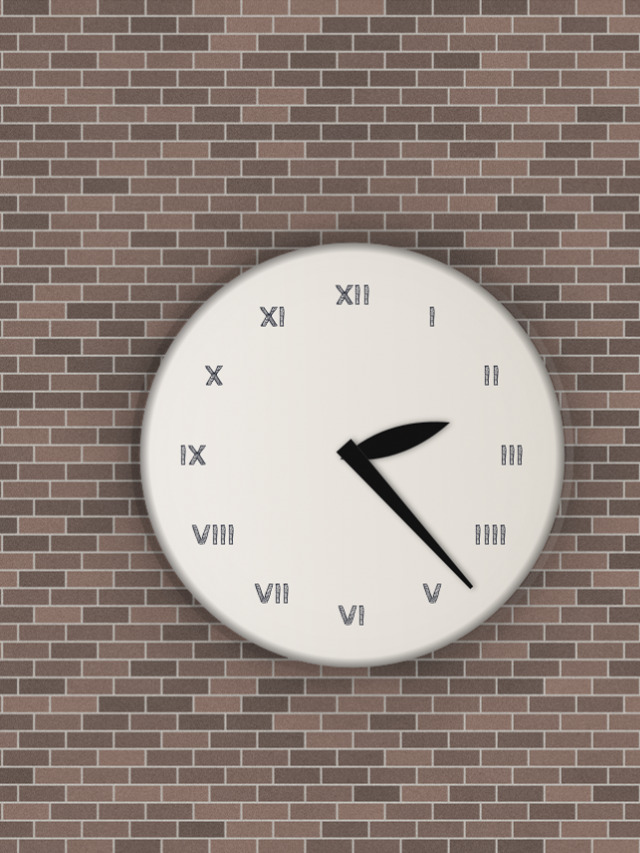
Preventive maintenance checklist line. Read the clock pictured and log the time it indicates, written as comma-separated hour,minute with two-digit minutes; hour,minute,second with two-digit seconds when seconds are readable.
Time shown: 2,23
